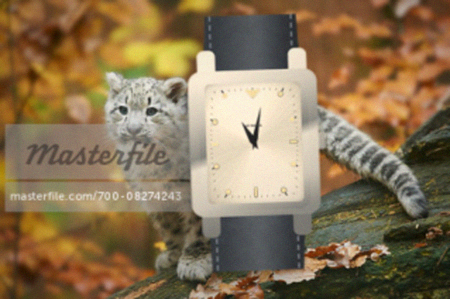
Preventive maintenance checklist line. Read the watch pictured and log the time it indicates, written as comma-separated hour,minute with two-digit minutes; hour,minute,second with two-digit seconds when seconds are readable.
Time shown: 11,02
